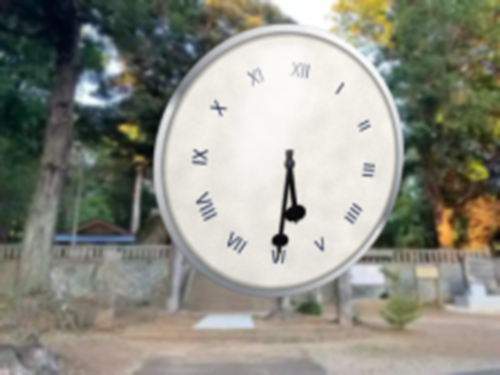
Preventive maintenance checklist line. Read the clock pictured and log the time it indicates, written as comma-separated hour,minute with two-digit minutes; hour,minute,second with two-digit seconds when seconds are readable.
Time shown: 5,30
